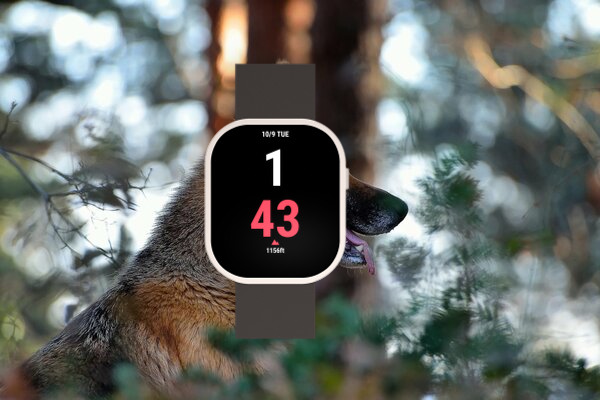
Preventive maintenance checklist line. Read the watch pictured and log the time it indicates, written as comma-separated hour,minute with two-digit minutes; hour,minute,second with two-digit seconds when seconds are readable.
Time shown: 1,43
